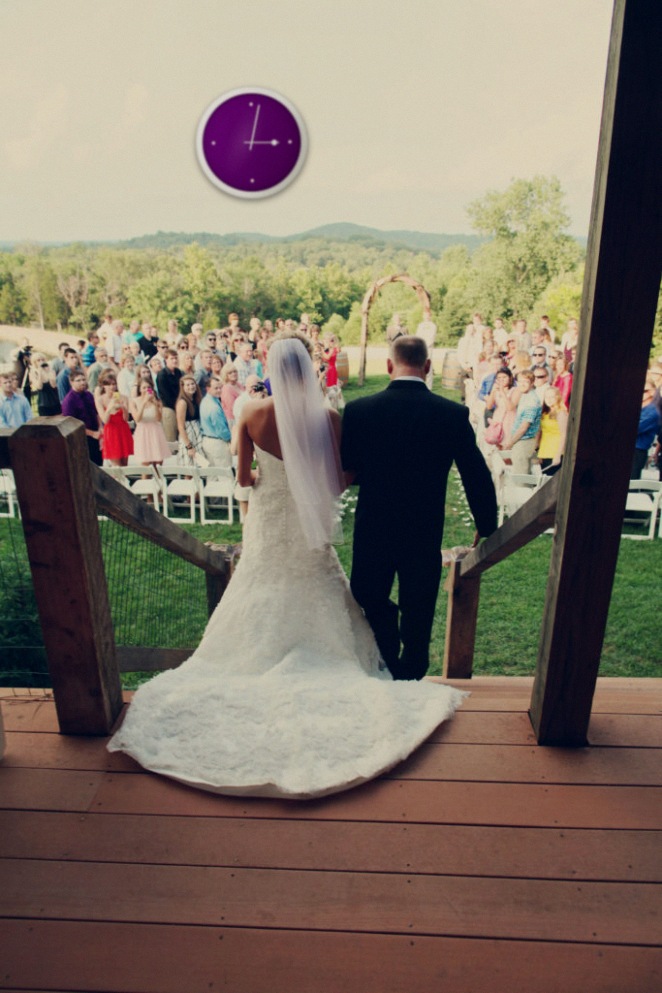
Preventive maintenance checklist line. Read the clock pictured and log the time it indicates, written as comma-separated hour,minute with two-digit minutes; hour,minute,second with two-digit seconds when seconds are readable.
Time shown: 3,02
